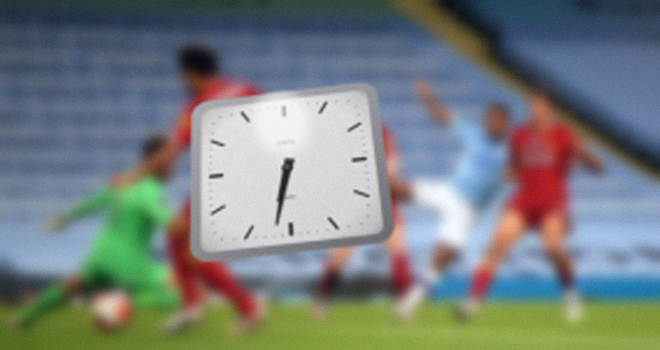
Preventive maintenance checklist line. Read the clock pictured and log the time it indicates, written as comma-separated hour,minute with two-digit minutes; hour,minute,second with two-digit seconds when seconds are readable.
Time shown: 6,32
